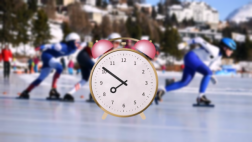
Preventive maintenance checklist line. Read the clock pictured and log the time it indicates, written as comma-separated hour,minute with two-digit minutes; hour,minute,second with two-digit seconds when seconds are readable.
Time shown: 7,51
